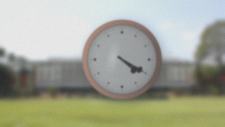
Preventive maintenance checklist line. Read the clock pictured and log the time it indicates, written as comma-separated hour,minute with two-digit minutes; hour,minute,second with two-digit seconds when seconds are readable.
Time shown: 4,20
